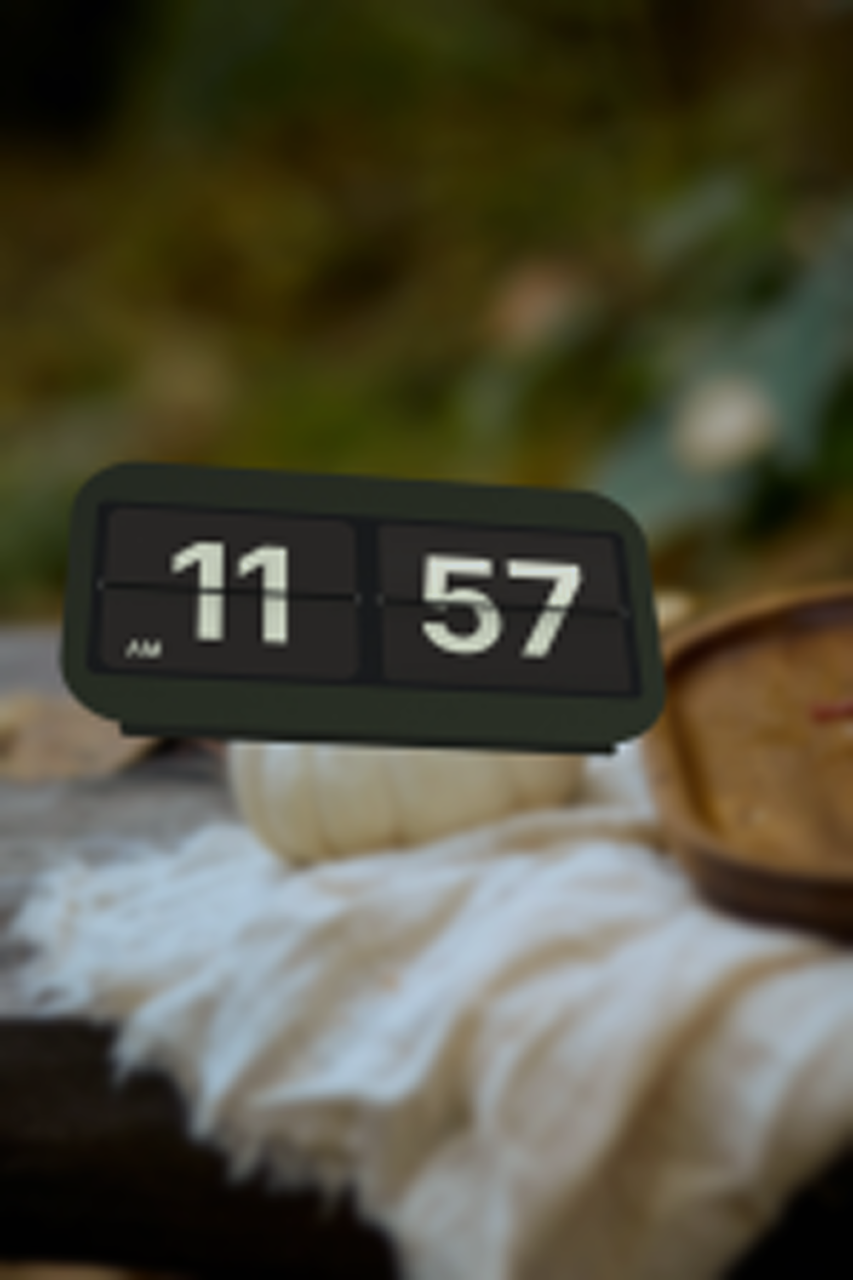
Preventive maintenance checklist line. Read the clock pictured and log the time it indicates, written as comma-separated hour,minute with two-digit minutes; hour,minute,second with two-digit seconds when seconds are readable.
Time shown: 11,57
